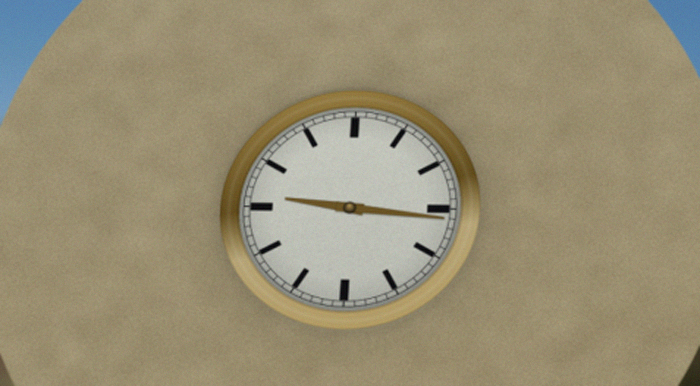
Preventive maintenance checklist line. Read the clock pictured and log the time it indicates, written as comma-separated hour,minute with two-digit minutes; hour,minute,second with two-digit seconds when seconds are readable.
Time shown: 9,16
